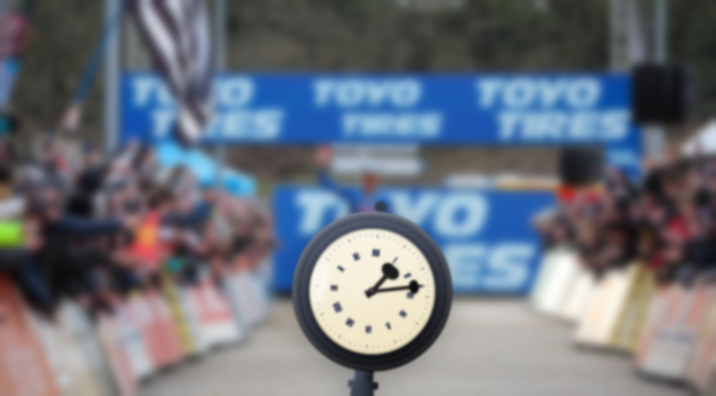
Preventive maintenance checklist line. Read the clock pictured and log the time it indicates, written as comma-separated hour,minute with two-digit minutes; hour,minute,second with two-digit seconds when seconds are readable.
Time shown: 1,13
